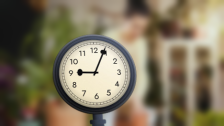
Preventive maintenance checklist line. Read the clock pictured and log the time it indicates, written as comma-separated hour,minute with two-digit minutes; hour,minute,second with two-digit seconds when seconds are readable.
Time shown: 9,04
